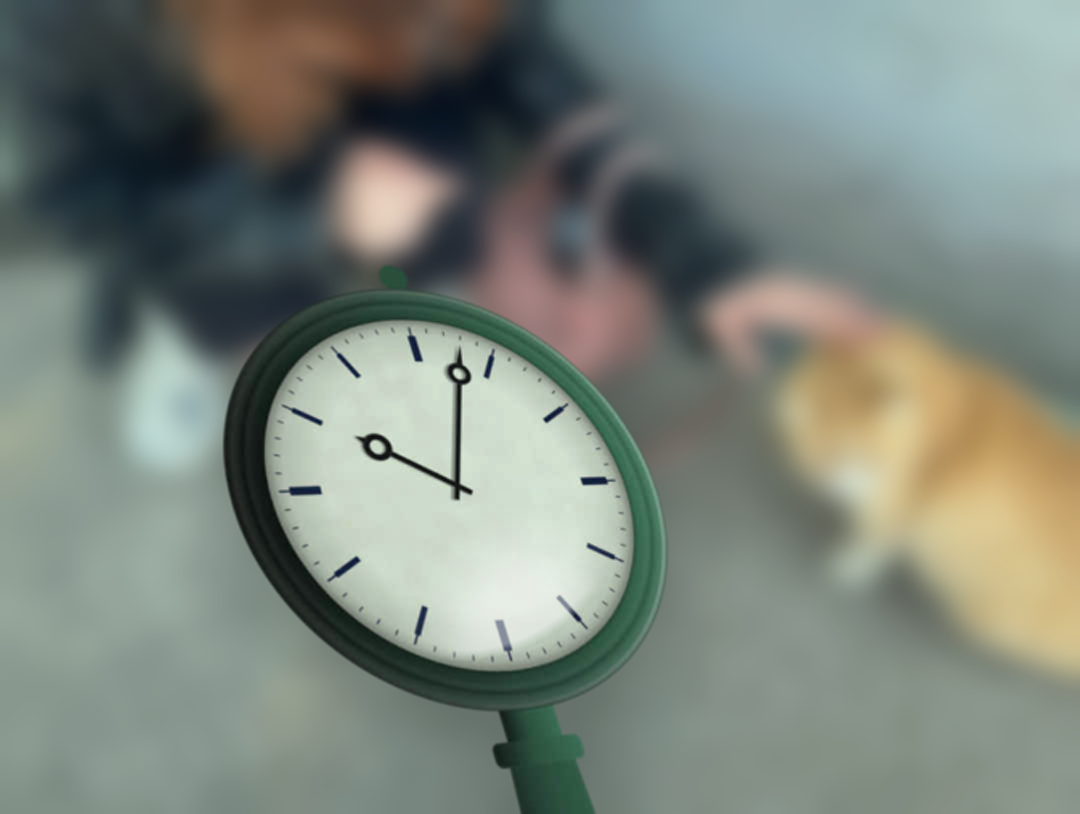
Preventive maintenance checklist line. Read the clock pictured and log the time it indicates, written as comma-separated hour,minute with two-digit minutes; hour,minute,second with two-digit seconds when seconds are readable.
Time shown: 10,03
